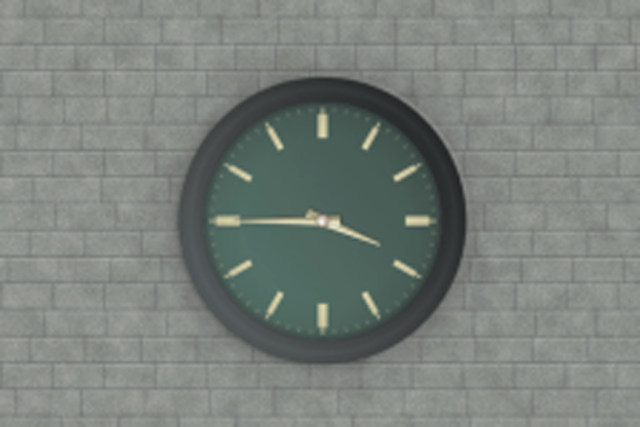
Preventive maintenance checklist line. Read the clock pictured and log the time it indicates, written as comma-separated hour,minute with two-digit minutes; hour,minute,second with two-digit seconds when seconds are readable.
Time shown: 3,45
